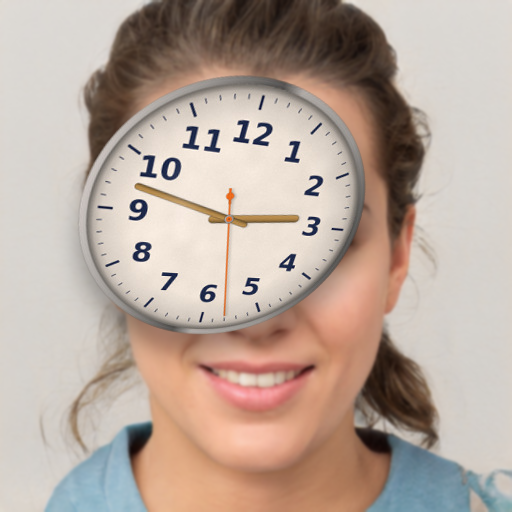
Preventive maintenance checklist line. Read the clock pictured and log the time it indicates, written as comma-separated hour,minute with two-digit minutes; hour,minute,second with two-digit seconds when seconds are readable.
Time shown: 2,47,28
